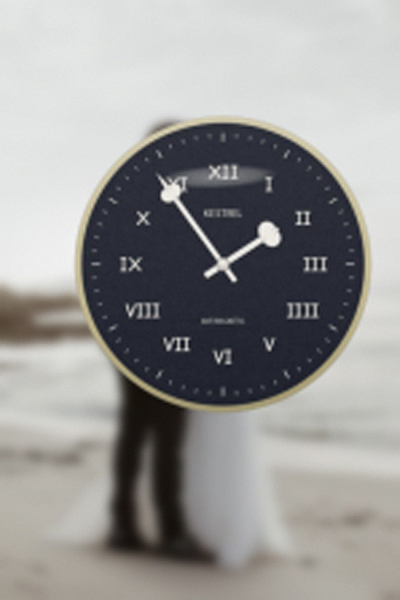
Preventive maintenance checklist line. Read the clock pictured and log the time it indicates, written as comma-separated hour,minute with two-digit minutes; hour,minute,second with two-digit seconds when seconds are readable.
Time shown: 1,54
